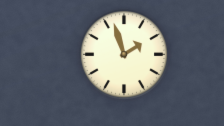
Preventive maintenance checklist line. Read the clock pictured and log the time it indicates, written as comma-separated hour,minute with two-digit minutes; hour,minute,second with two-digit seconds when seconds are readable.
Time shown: 1,57
